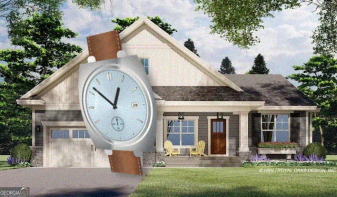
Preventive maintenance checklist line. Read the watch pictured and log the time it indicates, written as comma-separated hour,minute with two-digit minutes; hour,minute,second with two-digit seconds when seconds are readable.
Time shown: 12,52
